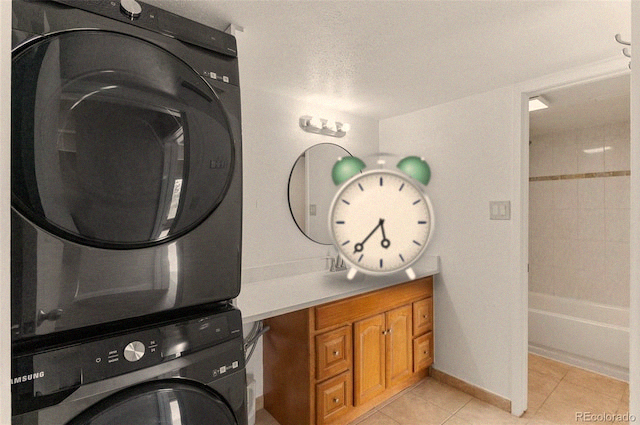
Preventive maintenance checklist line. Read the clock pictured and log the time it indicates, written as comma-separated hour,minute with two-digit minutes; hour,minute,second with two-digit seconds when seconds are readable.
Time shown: 5,37
